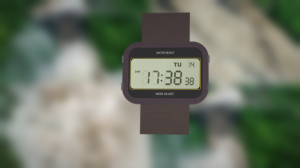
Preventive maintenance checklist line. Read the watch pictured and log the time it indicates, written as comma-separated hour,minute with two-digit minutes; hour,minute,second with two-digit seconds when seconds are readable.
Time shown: 17,38,38
